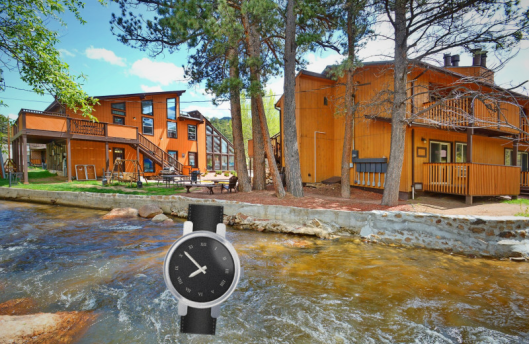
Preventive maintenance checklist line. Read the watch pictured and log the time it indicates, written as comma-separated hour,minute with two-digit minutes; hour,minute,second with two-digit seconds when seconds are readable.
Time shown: 7,52
